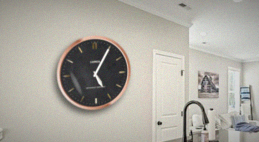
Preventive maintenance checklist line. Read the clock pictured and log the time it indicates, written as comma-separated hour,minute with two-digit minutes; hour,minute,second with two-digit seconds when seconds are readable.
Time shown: 5,05
